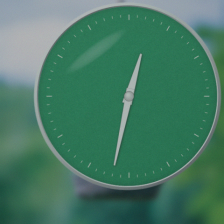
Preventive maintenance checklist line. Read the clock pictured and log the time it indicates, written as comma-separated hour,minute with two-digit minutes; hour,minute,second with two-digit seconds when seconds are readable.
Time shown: 12,32
